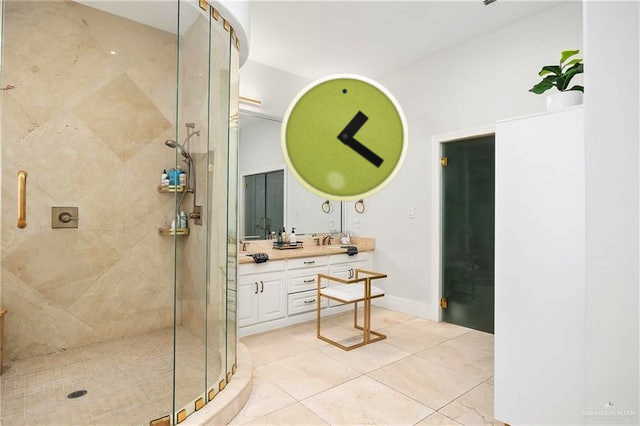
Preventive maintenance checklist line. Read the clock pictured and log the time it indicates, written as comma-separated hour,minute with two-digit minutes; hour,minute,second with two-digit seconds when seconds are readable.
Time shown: 1,21
